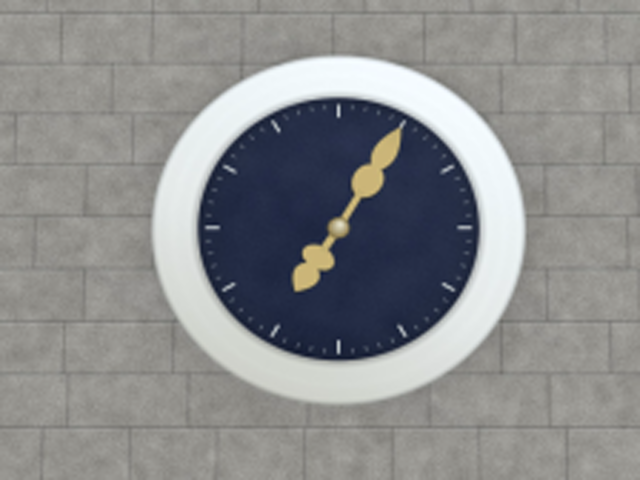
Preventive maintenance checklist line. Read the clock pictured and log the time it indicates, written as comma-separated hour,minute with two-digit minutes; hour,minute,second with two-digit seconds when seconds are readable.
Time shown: 7,05
